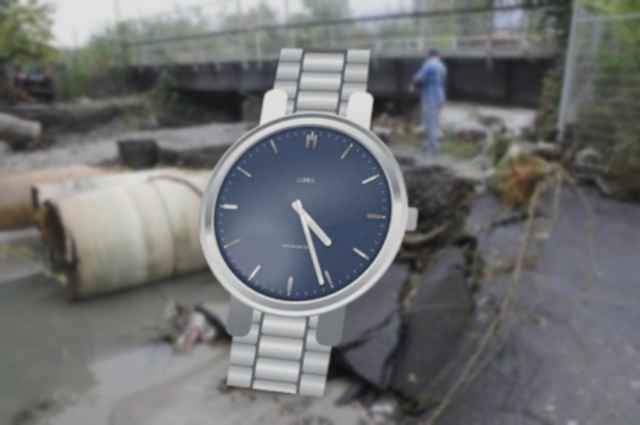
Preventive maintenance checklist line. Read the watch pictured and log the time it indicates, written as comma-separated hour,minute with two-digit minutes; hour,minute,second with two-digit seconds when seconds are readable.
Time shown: 4,26
